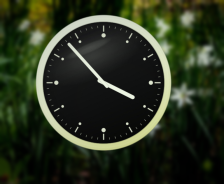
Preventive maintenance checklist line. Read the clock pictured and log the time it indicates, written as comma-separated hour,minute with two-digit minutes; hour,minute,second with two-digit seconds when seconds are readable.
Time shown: 3,53
